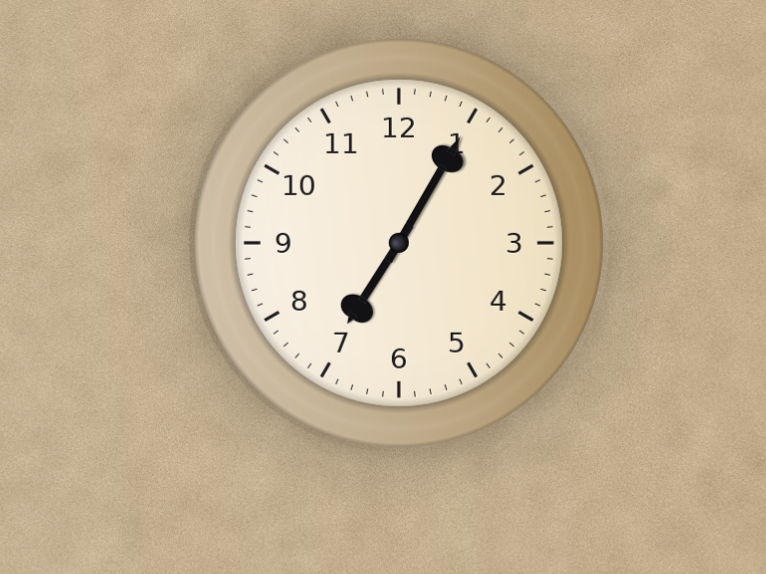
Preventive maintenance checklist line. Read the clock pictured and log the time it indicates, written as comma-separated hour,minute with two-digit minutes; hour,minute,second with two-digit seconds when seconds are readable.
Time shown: 7,05
